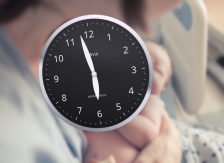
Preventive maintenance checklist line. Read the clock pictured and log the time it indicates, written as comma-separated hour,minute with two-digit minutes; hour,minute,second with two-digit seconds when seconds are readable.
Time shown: 5,58
